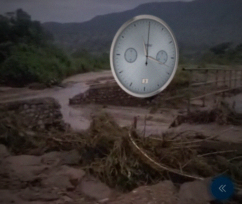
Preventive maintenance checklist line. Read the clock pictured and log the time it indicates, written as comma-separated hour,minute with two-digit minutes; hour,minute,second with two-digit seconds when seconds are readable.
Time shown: 11,18
